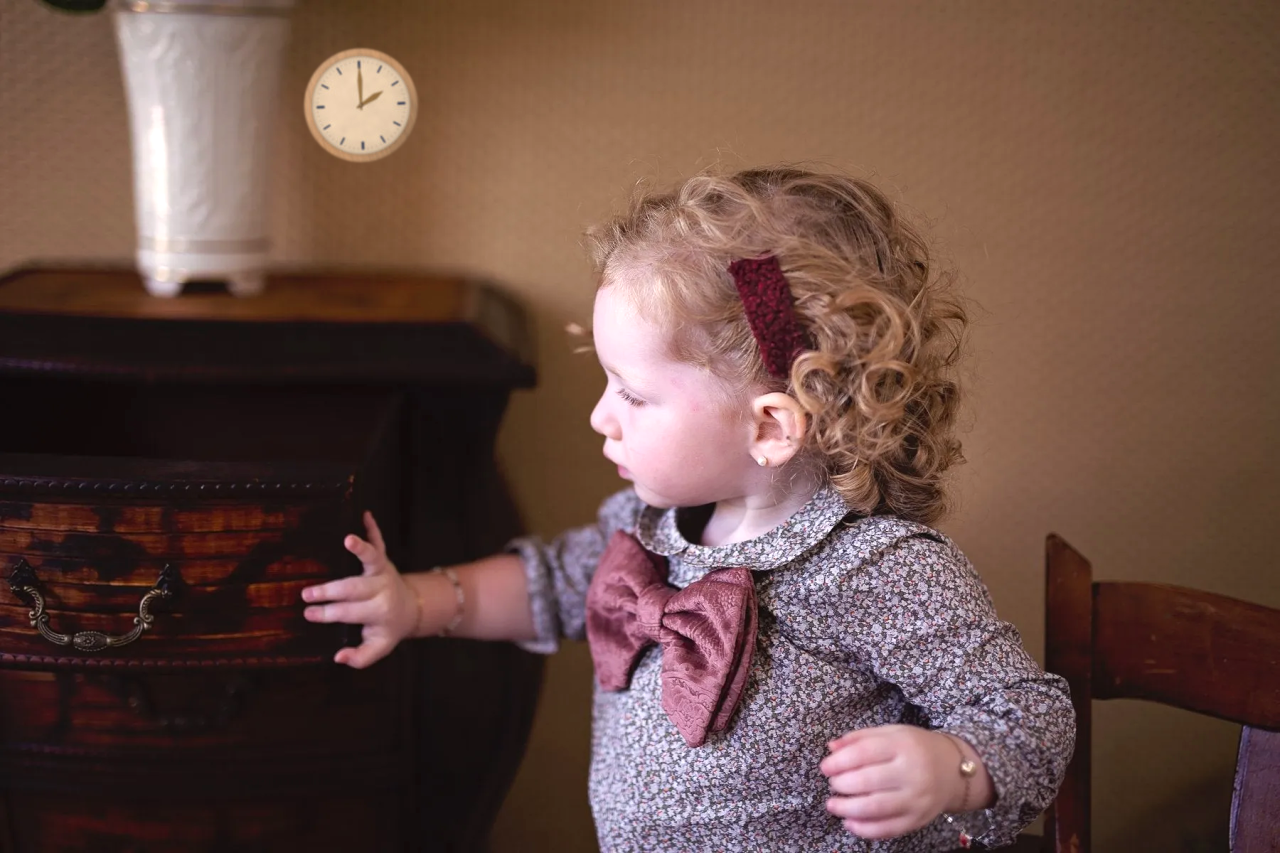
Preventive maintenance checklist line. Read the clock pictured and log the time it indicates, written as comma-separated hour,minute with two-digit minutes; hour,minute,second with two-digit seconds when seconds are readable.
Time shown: 2,00
